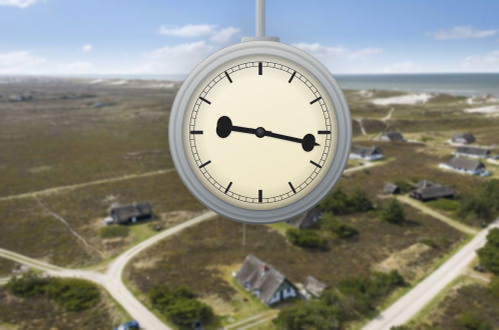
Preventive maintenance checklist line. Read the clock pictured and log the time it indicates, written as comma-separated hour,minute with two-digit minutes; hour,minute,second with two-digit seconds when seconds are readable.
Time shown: 9,17
